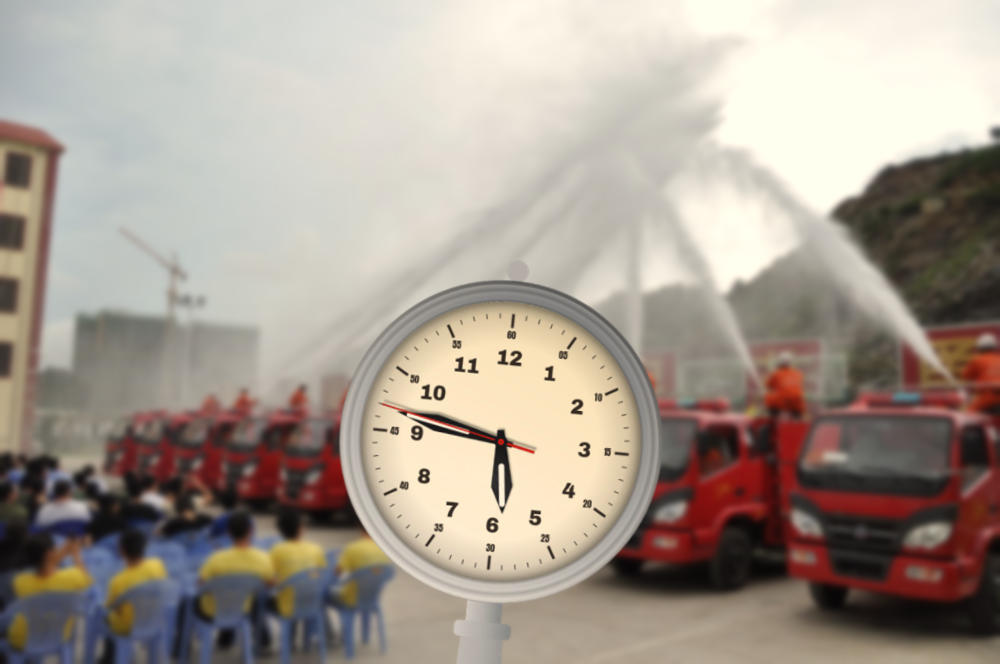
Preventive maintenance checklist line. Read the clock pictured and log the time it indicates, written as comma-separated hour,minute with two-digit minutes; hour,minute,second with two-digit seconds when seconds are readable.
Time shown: 5,46,47
